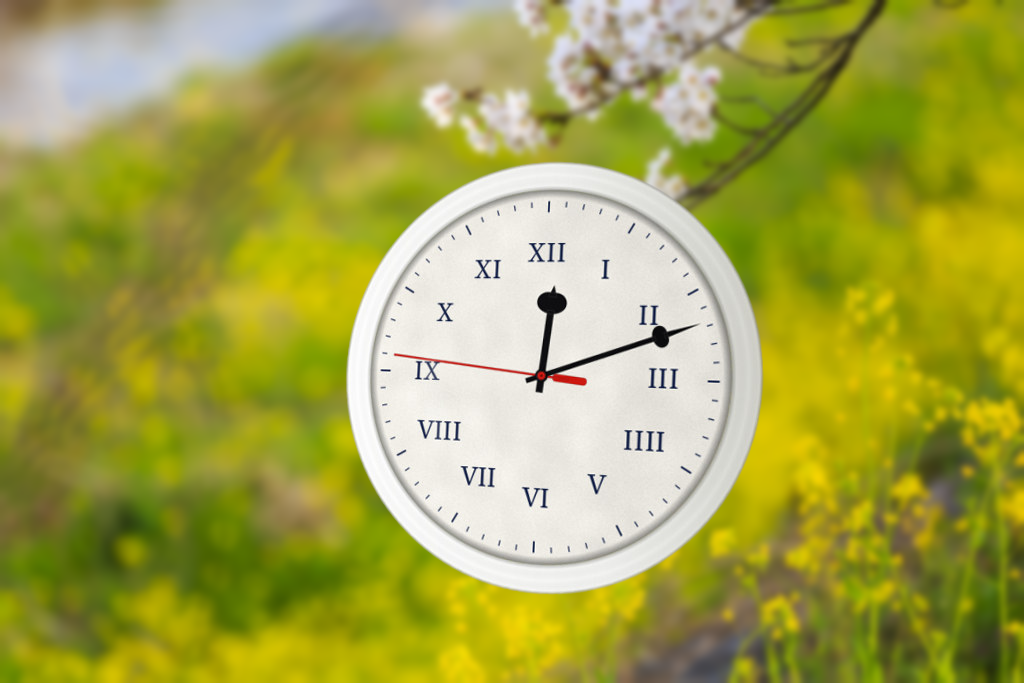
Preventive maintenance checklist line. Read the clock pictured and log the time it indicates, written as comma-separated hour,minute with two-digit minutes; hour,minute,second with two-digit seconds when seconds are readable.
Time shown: 12,11,46
